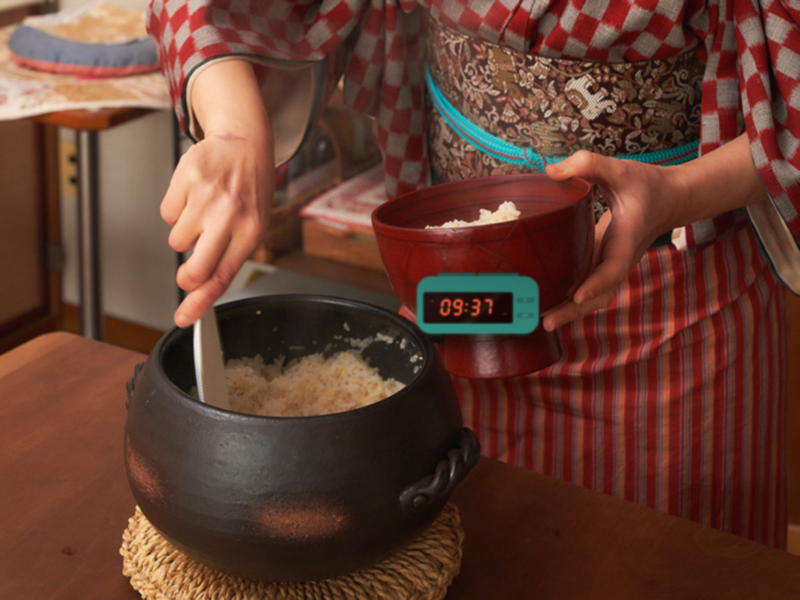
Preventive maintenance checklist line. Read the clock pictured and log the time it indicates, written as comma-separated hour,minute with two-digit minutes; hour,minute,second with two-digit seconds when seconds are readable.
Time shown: 9,37
